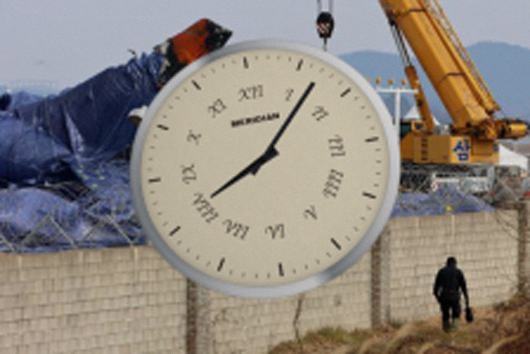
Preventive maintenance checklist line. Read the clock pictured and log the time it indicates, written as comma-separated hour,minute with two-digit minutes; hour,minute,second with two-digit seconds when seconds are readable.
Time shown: 8,07
